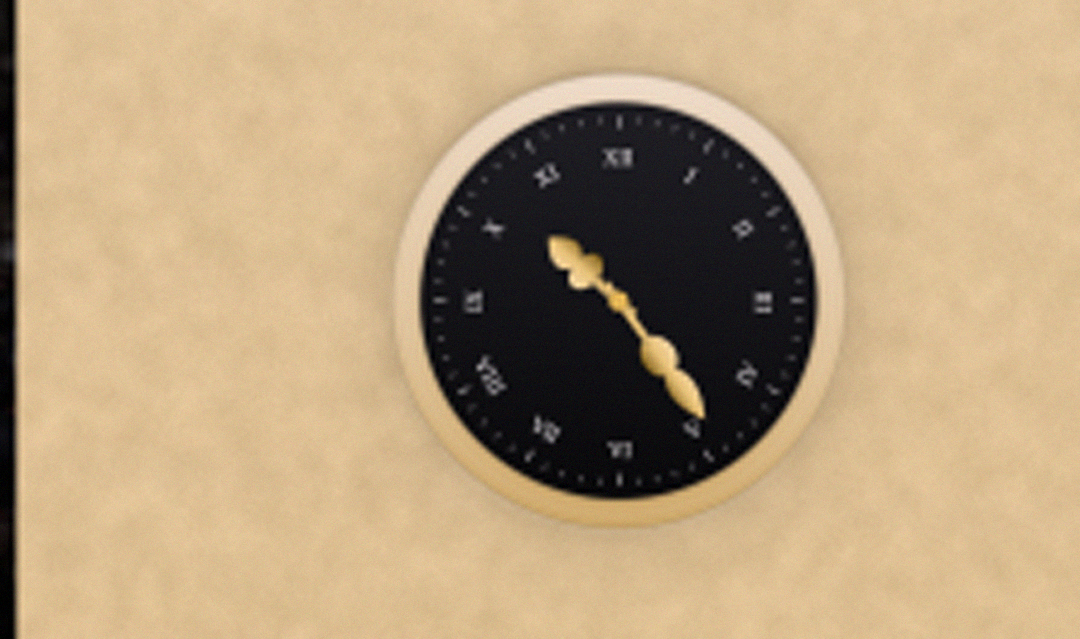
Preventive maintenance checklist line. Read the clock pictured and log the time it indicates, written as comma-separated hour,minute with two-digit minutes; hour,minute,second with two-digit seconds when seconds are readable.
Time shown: 10,24
